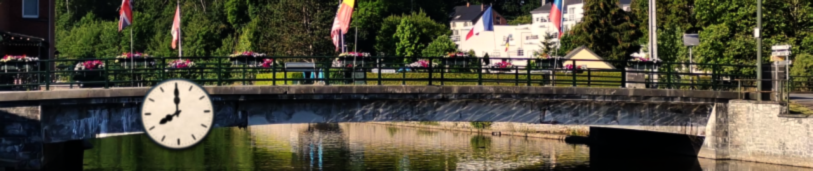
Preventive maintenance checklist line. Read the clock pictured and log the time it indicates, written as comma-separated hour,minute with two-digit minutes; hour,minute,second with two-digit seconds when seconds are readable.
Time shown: 8,00
